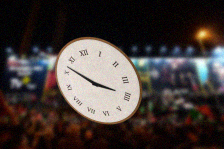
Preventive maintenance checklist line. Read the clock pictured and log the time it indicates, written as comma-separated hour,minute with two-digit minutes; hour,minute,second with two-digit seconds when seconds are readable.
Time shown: 3,52
